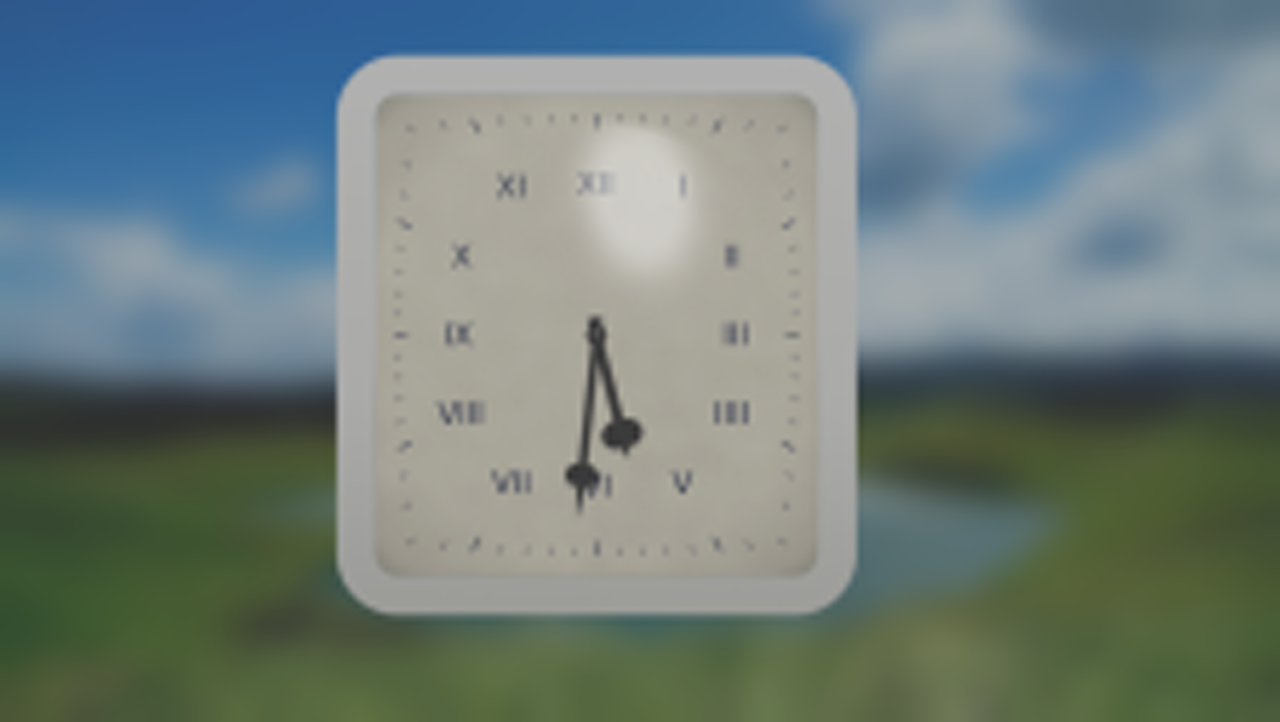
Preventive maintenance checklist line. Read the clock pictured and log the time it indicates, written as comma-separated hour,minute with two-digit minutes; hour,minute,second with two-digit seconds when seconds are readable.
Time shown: 5,31
